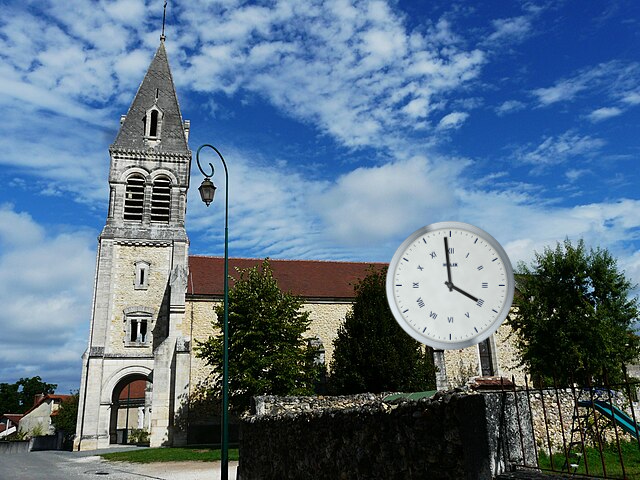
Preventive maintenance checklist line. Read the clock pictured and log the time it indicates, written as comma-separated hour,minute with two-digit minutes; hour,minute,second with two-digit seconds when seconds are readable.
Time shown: 3,59
